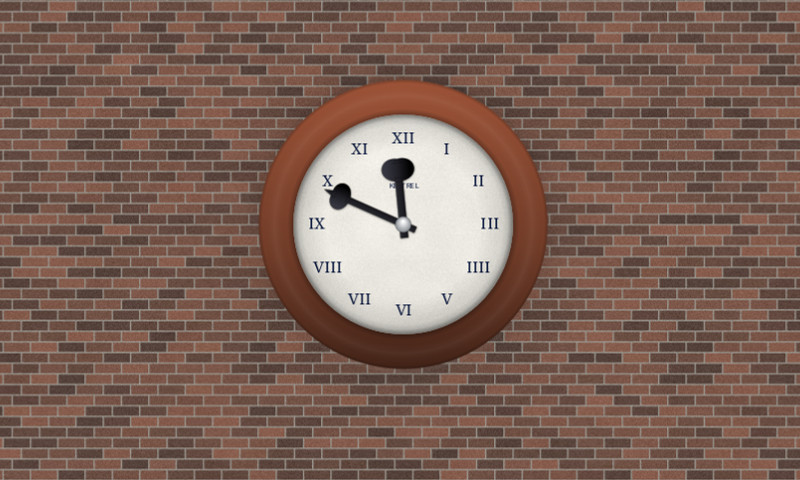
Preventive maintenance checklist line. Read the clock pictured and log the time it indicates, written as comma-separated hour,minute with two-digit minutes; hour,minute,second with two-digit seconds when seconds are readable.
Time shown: 11,49
